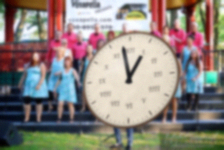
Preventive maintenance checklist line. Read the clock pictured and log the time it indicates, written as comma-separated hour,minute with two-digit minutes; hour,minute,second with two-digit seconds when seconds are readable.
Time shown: 12,58
